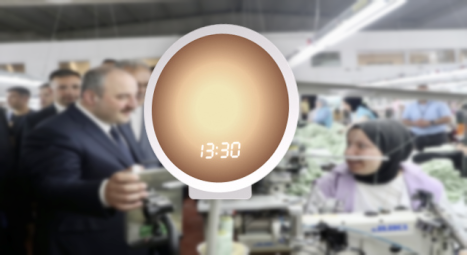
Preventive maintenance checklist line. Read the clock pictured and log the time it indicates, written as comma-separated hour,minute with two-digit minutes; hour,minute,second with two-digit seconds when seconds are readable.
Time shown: 13,30
